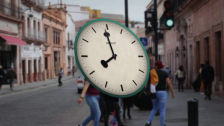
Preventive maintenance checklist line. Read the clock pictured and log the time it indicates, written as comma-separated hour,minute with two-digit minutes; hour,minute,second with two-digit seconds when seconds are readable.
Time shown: 7,59
